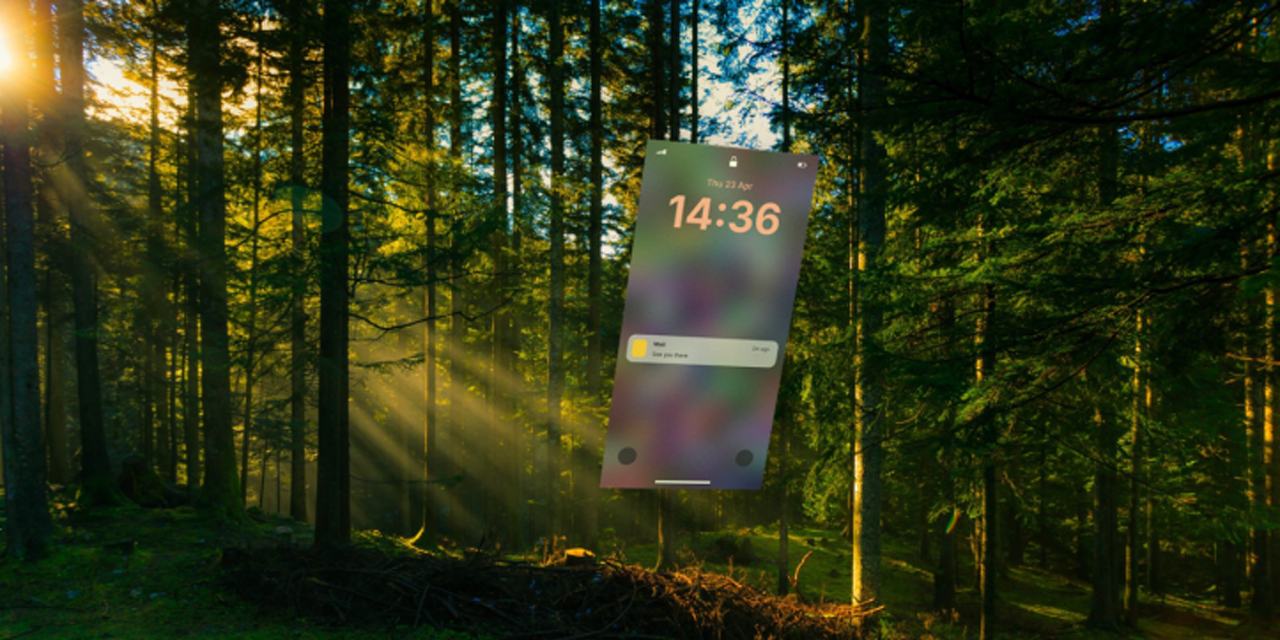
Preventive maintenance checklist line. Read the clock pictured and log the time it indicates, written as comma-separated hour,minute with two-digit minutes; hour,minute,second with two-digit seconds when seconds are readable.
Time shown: 14,36
